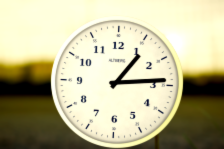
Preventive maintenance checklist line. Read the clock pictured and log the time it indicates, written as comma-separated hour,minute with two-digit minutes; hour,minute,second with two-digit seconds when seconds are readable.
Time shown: 1,14
